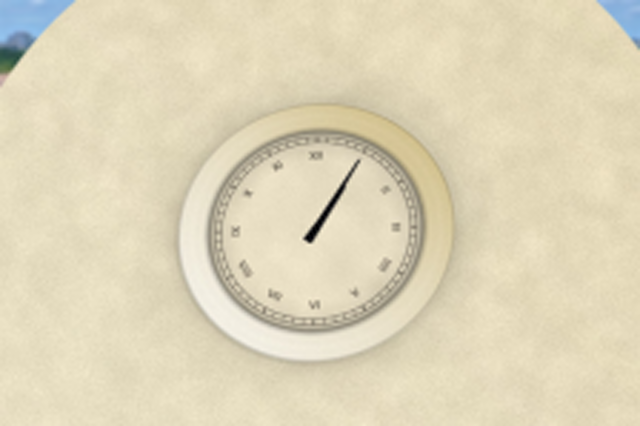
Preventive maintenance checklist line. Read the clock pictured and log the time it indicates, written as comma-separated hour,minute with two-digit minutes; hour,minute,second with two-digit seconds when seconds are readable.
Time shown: 1,05
